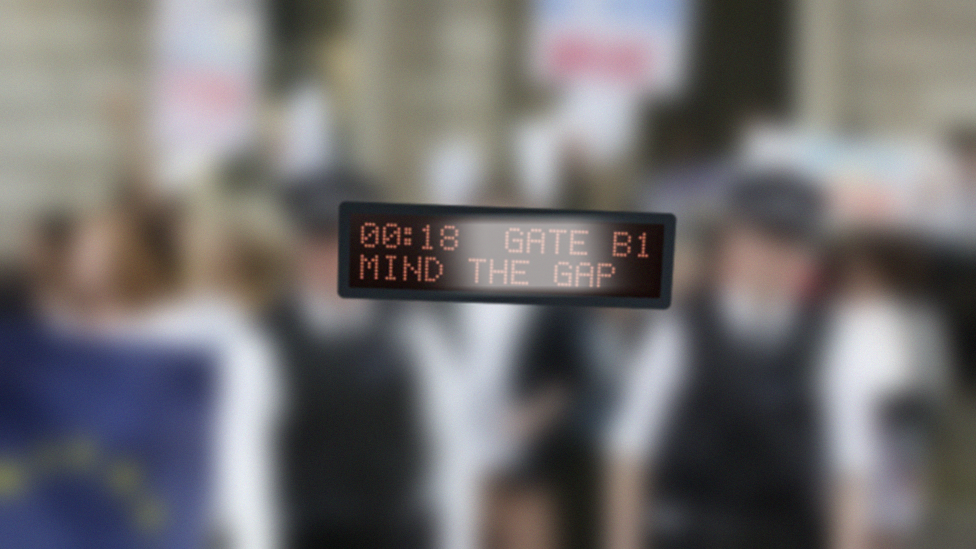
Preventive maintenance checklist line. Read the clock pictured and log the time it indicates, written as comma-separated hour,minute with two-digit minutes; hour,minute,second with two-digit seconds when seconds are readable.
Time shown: 0,18
